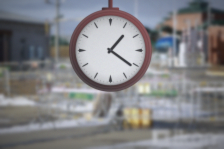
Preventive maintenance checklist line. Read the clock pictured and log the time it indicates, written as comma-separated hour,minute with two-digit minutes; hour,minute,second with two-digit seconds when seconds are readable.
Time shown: 1,21
